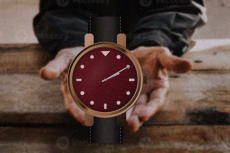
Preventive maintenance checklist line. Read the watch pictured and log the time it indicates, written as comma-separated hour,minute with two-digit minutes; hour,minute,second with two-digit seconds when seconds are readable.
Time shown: 2,10
